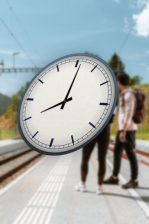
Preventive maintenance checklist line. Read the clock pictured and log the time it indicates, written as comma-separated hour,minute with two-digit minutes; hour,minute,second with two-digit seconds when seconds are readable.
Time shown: 8,01
